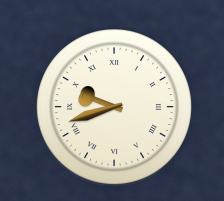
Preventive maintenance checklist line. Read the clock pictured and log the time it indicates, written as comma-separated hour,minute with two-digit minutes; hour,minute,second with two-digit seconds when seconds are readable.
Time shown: 9,42
